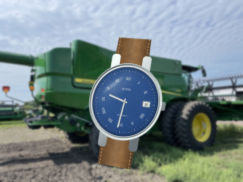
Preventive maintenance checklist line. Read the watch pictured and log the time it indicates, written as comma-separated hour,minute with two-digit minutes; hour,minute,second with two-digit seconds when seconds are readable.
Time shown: 9,31
